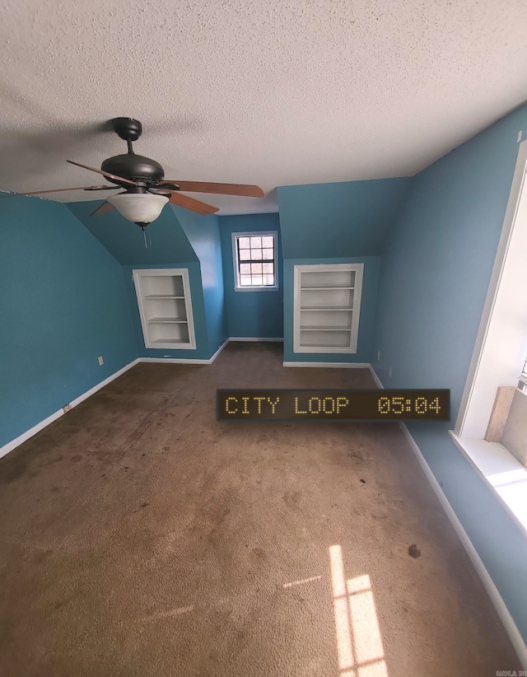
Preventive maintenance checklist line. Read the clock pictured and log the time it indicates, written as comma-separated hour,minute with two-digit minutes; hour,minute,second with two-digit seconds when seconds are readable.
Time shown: 5,04
